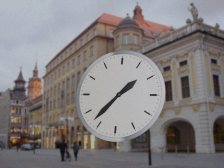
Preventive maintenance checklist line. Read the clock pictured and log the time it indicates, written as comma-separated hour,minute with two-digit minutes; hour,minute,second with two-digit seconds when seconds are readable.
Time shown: 1,37
